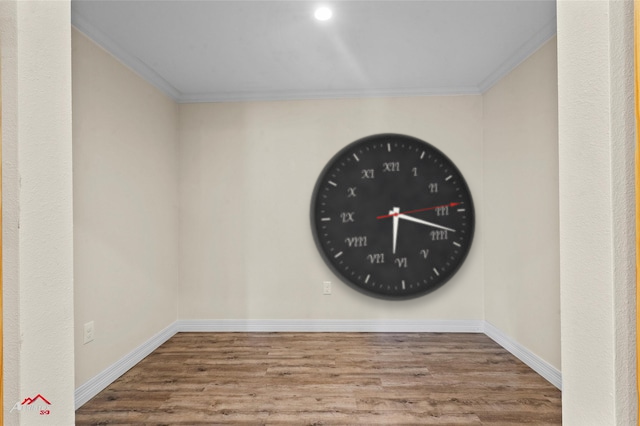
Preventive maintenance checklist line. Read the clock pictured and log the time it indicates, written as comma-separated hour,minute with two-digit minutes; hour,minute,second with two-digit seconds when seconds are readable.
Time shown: 6,18,14
